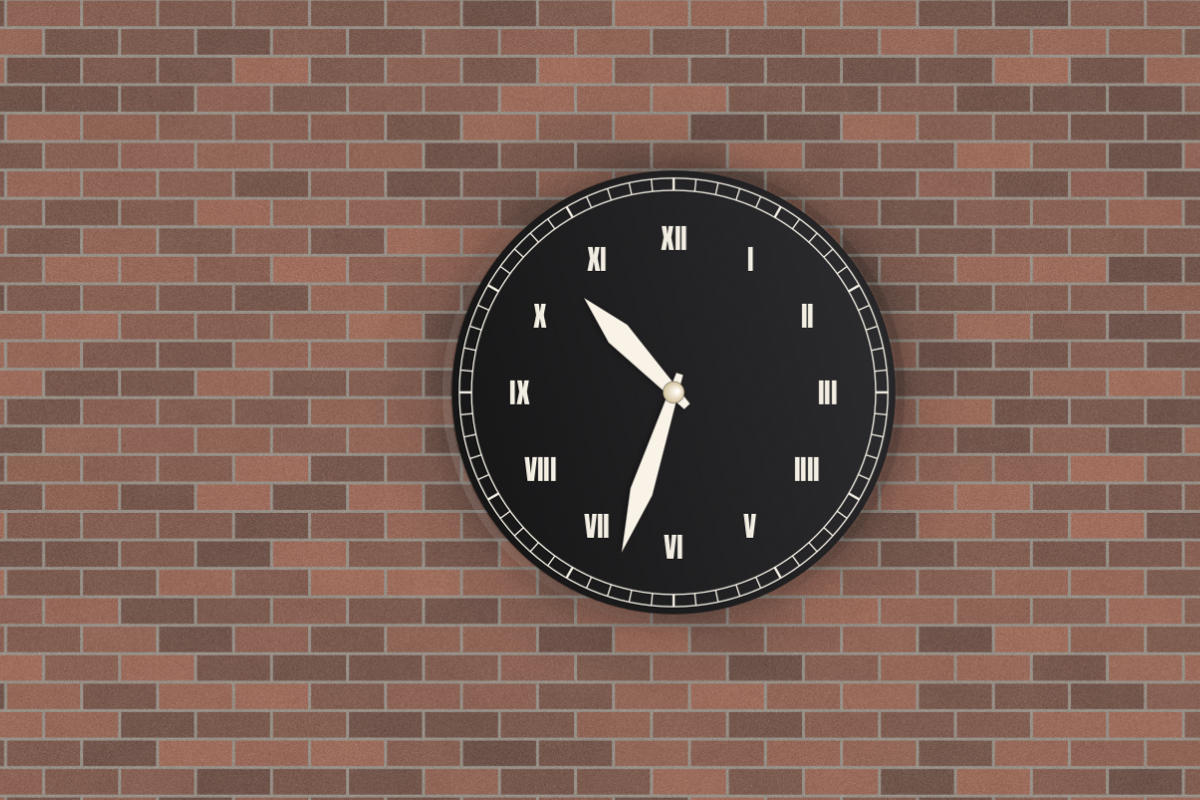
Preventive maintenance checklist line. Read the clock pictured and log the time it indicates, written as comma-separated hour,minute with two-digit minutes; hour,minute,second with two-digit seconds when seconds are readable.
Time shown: 10,33
